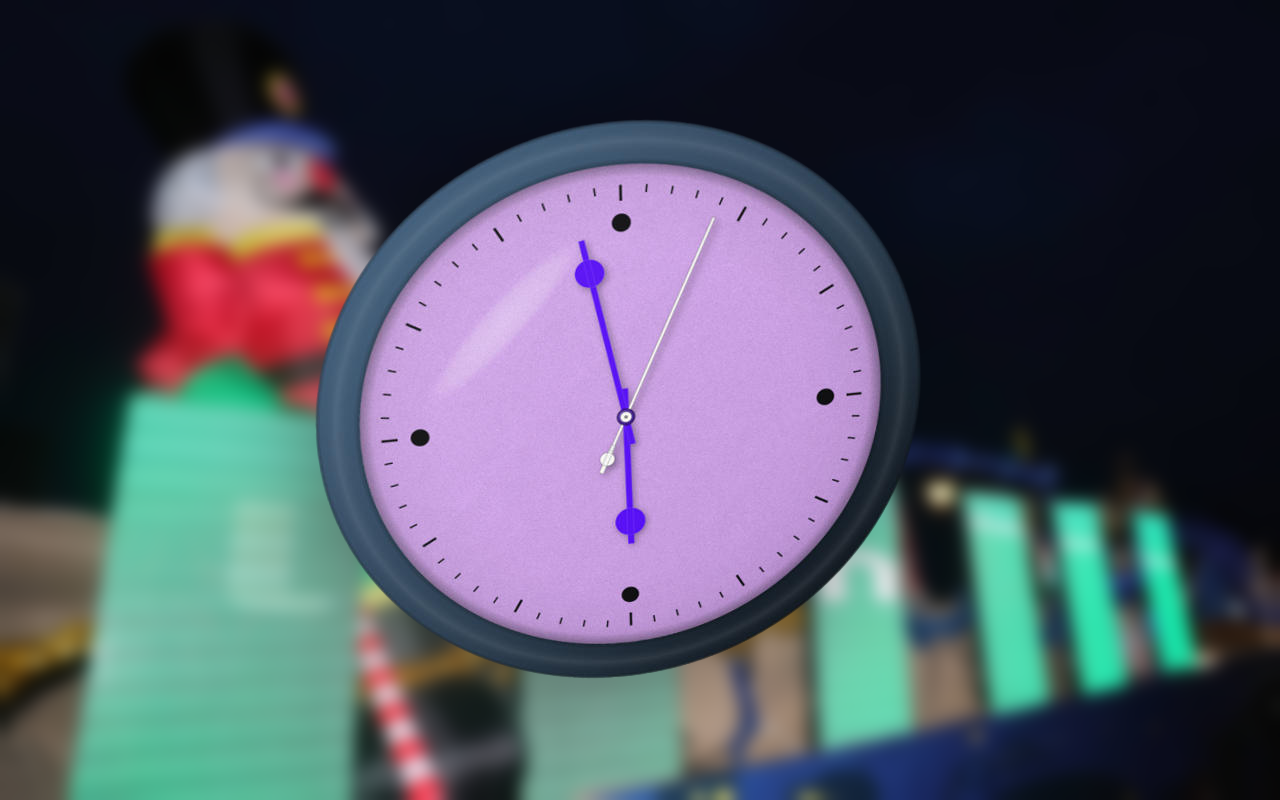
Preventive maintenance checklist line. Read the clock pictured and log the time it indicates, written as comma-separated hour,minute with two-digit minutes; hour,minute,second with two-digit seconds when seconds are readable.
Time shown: 5,58,04
